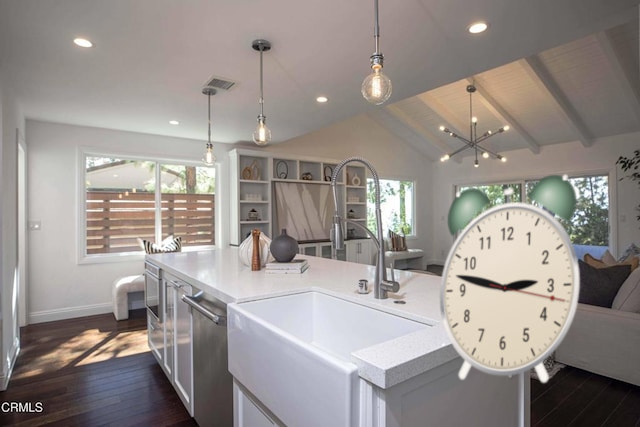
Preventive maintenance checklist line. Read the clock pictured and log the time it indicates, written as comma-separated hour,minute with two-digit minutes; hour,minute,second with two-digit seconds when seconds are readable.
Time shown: 2,47,17
